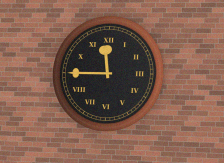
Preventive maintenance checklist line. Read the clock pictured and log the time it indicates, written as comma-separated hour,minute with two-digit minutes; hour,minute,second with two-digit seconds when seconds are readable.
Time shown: 11,45
